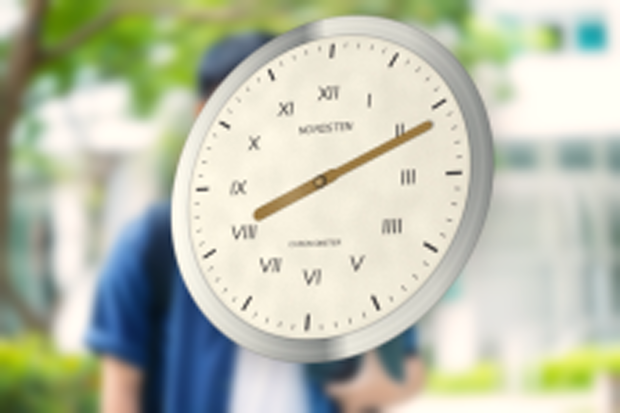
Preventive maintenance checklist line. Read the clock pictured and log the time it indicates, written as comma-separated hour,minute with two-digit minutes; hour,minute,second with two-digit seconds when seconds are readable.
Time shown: 8,11
